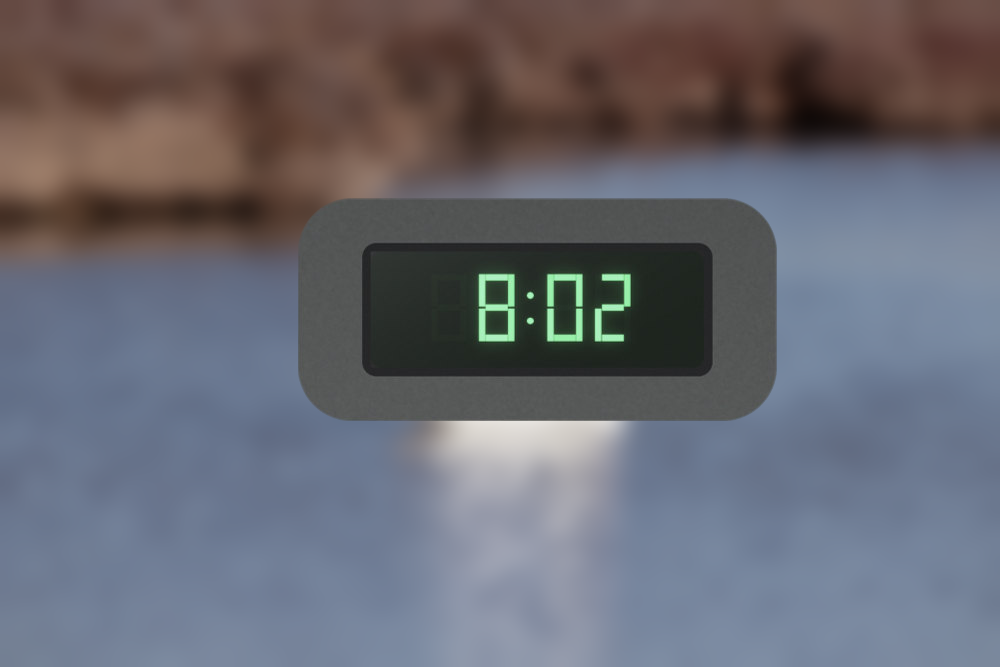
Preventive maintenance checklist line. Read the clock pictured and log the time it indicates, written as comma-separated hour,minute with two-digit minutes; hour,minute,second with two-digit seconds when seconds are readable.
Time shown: 8,02
